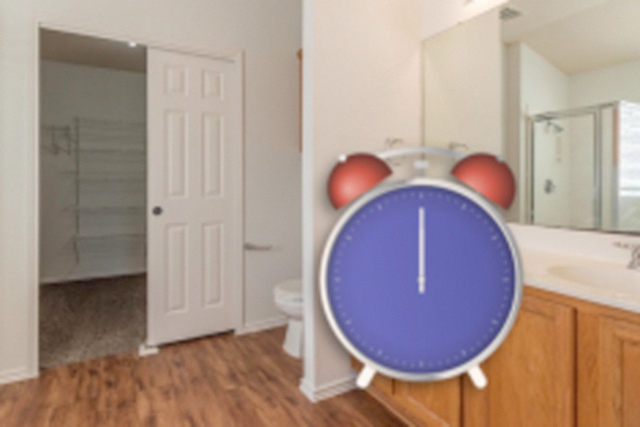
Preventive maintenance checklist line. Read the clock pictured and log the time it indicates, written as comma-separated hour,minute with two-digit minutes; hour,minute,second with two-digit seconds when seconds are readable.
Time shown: 12,00
